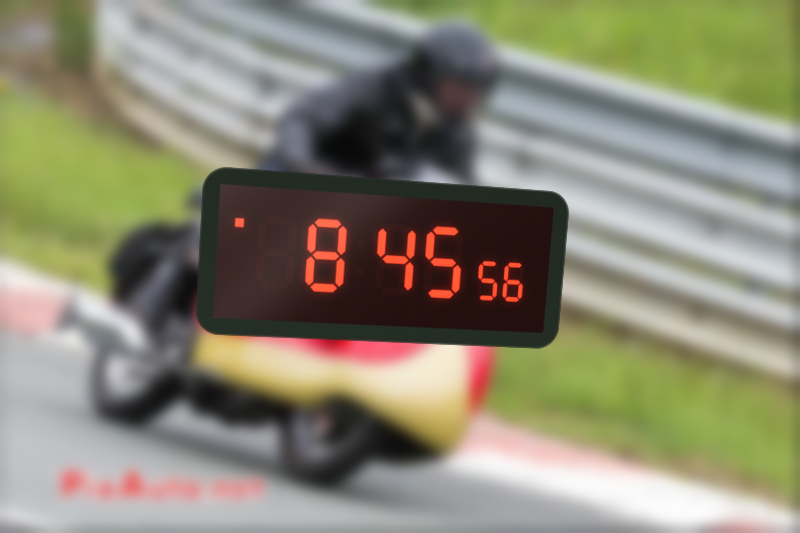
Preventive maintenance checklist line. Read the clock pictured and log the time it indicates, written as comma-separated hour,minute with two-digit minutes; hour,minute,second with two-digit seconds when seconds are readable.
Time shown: 8,45,56
